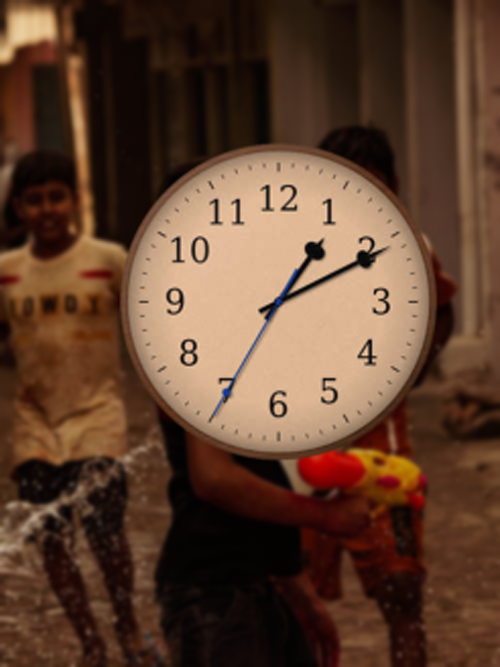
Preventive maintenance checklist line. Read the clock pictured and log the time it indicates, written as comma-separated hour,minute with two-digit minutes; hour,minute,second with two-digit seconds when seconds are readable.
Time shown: 1,10,35
